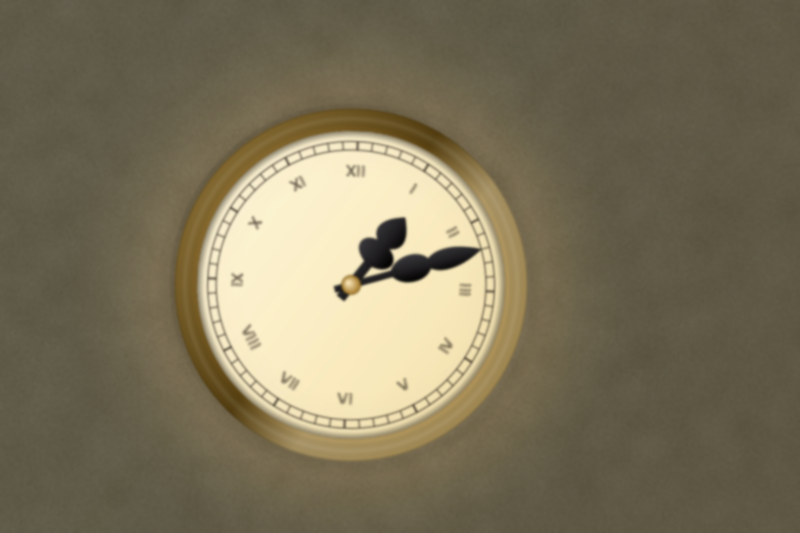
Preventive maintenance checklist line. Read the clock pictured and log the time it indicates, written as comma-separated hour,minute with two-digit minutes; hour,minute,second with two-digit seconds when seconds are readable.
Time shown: 1,12
